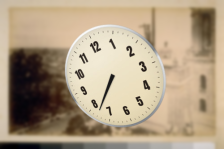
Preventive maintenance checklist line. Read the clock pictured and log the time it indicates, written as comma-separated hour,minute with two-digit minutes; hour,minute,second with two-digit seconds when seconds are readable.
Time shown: 7,38
